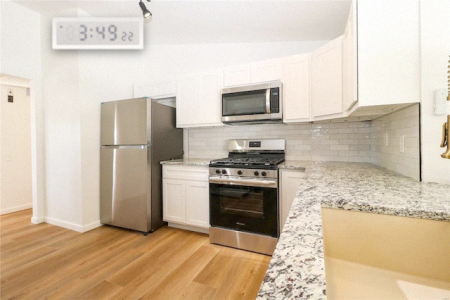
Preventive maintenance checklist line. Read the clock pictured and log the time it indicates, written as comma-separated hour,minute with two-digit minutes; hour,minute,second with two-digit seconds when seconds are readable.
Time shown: 3,49,22
